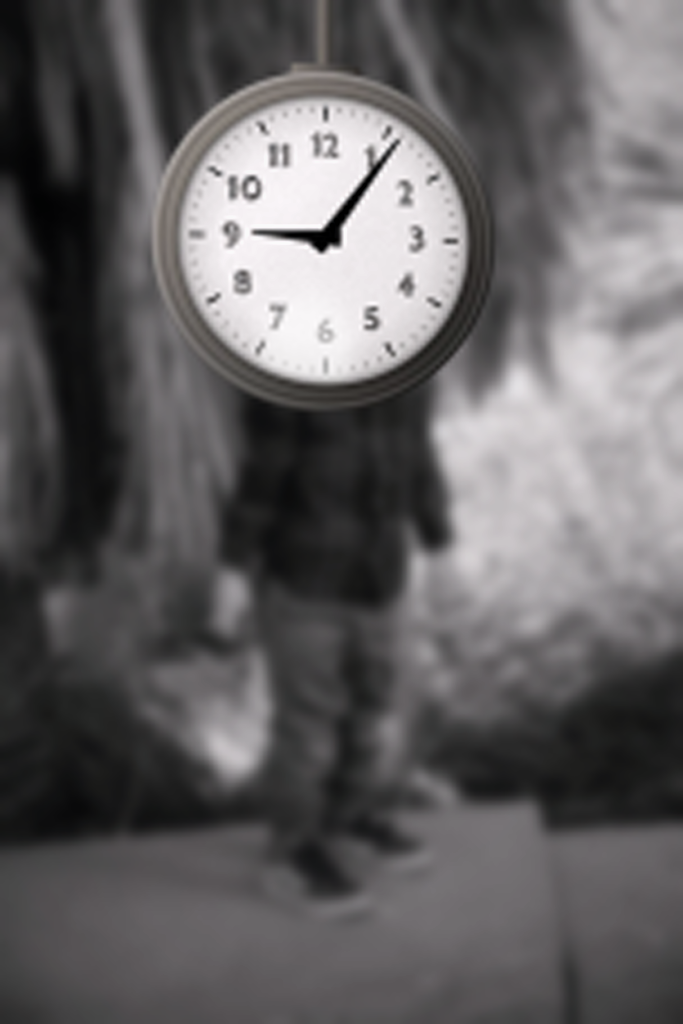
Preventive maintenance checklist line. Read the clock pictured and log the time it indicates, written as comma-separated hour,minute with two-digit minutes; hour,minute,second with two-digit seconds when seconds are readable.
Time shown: 9,06
